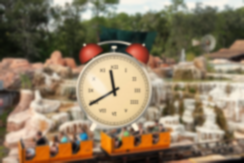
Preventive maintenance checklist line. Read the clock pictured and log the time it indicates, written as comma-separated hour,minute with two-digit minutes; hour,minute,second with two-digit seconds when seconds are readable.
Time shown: 11,40
